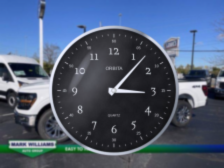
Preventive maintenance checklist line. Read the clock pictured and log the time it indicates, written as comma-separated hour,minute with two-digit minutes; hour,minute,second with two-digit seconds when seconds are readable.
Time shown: 3,07
